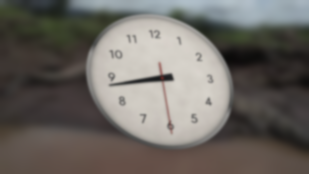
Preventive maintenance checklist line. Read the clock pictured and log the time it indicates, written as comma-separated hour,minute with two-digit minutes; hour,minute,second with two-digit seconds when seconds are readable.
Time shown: 8,43,30
